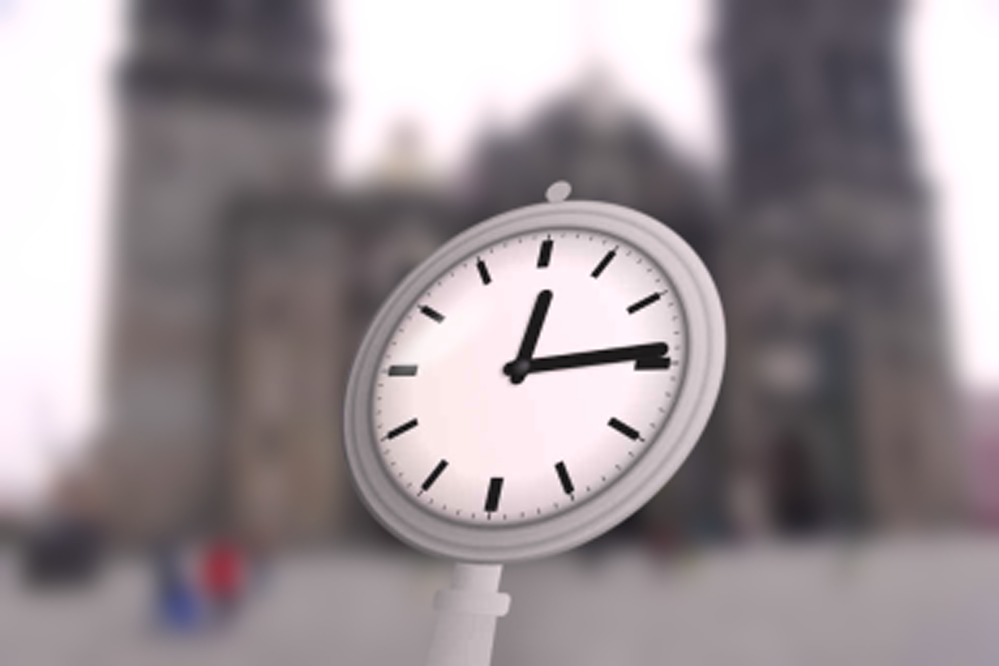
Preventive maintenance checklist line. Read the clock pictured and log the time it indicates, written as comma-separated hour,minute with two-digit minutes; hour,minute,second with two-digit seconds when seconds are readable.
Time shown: 12,14
